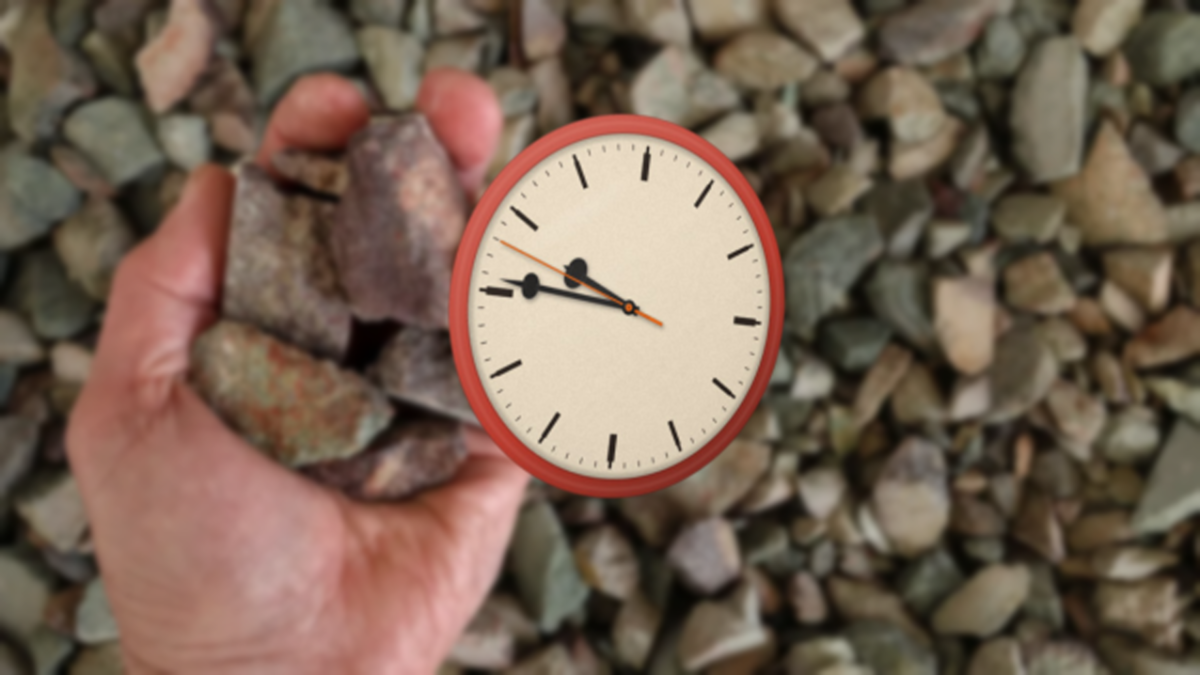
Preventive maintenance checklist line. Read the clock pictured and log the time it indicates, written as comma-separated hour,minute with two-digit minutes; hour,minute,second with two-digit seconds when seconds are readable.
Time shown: 9,45,48
